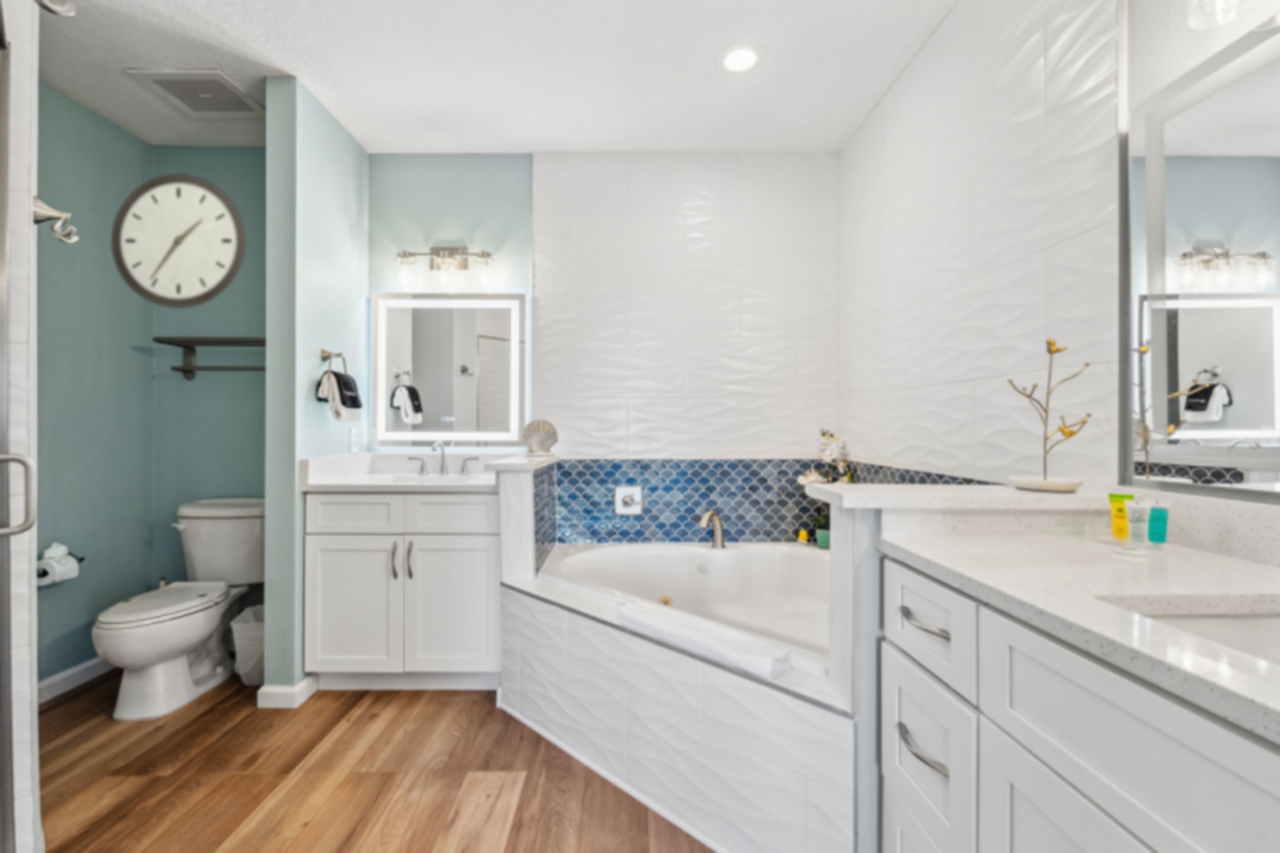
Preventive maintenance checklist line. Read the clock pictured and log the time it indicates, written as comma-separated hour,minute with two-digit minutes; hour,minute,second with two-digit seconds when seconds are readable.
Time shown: 1,36
